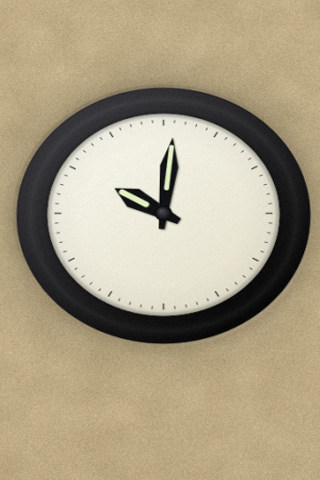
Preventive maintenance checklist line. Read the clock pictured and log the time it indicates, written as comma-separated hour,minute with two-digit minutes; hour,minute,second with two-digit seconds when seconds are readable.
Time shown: 10,01
